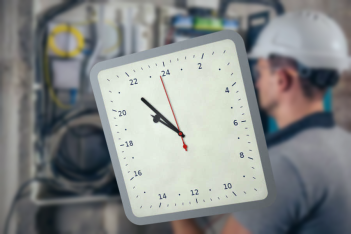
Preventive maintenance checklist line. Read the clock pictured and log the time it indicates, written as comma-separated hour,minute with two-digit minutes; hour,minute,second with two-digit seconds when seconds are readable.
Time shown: 20,53,59
